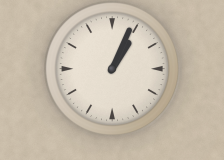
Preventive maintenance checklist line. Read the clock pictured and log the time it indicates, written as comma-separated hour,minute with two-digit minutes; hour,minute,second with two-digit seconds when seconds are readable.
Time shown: 1,04
